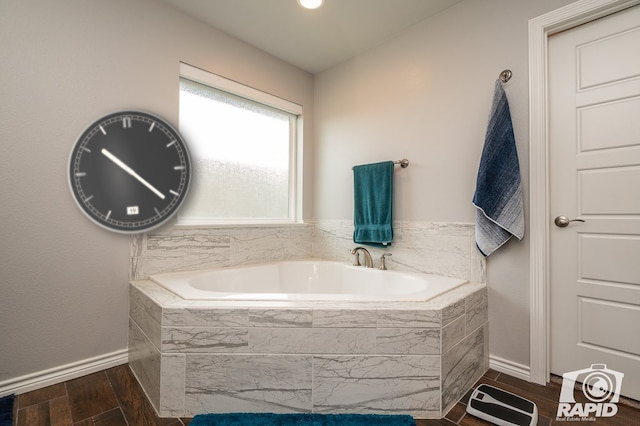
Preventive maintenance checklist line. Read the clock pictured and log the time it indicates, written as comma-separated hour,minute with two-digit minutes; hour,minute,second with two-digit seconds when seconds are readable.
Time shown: 10,22
